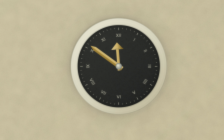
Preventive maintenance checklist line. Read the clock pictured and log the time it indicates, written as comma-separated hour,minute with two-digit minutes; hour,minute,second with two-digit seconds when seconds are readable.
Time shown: 11,51
